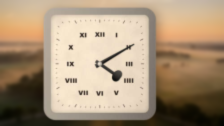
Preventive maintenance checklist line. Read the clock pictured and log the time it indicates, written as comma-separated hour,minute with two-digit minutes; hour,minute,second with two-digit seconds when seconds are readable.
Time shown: 4,10
